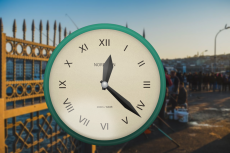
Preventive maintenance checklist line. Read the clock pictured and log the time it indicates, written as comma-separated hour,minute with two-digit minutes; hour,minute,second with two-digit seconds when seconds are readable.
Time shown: 12,22
